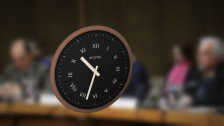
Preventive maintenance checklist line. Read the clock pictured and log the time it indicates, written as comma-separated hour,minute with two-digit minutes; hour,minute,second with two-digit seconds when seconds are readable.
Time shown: 10,33
